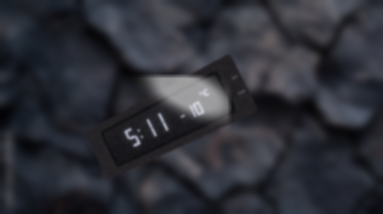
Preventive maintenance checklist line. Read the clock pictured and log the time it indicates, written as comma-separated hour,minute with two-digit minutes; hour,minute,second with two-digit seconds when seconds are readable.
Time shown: 5,11
